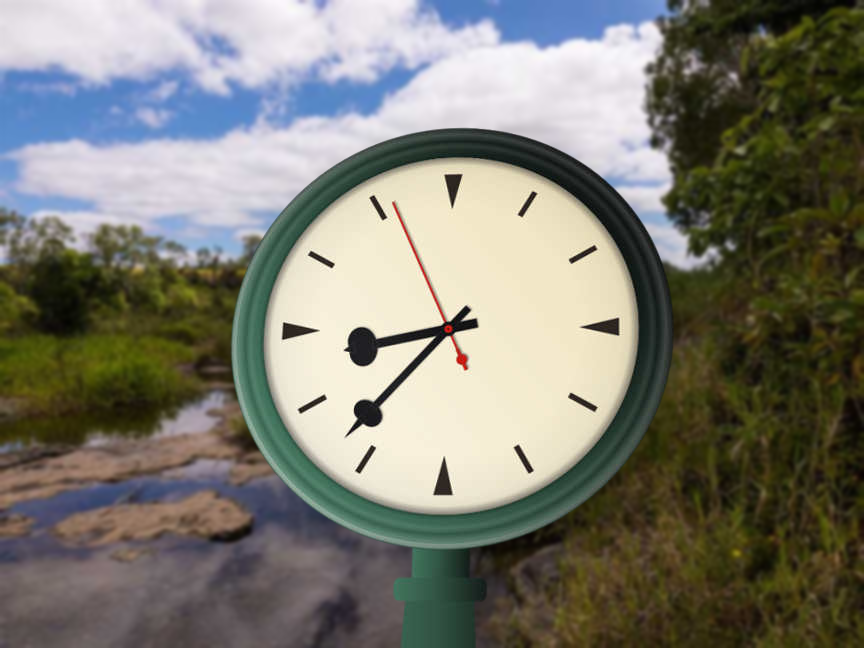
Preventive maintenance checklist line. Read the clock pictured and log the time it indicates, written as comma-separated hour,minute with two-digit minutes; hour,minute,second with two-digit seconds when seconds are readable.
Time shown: 8,36,56
